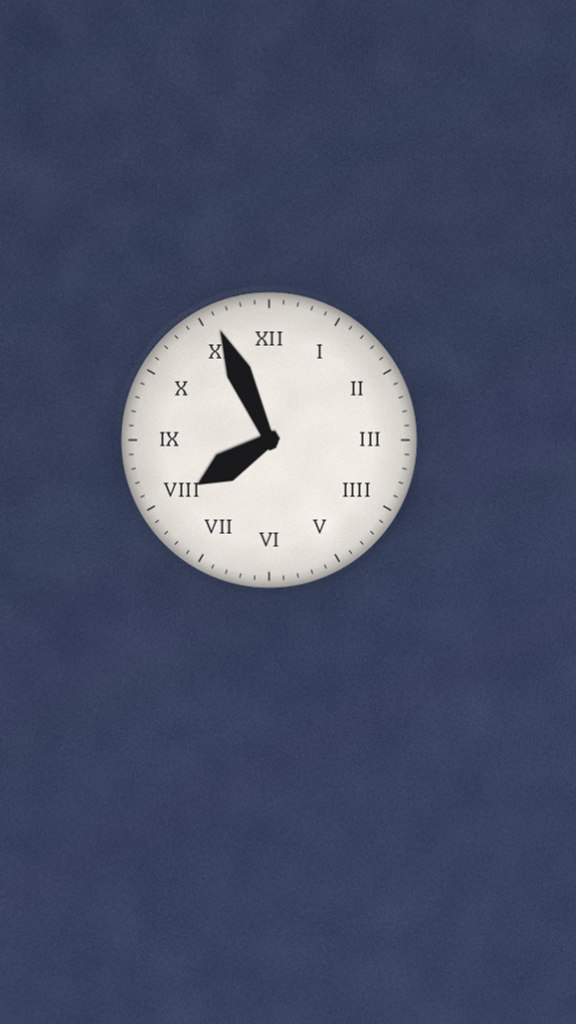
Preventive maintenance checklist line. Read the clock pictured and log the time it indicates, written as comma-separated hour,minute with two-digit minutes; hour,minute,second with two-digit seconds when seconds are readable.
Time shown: 7,56
